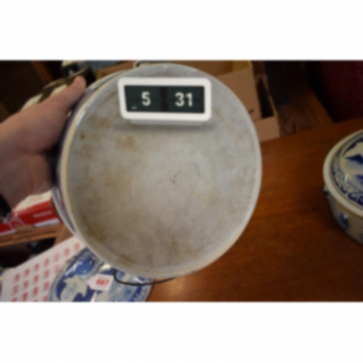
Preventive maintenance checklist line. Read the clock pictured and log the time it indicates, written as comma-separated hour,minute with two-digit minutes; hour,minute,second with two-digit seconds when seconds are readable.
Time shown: 5,31
